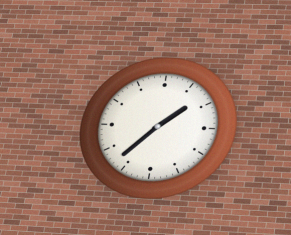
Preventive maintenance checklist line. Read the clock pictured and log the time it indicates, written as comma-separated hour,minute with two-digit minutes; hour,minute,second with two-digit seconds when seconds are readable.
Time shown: 1,37
